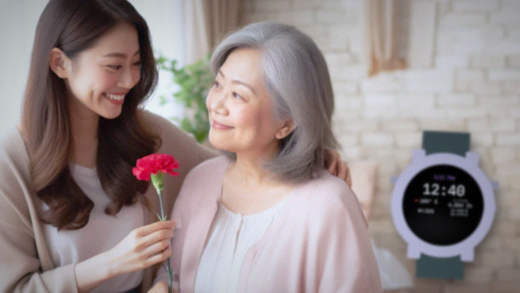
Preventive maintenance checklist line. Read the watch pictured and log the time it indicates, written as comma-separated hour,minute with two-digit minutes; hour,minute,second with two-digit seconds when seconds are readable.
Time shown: 12,40
